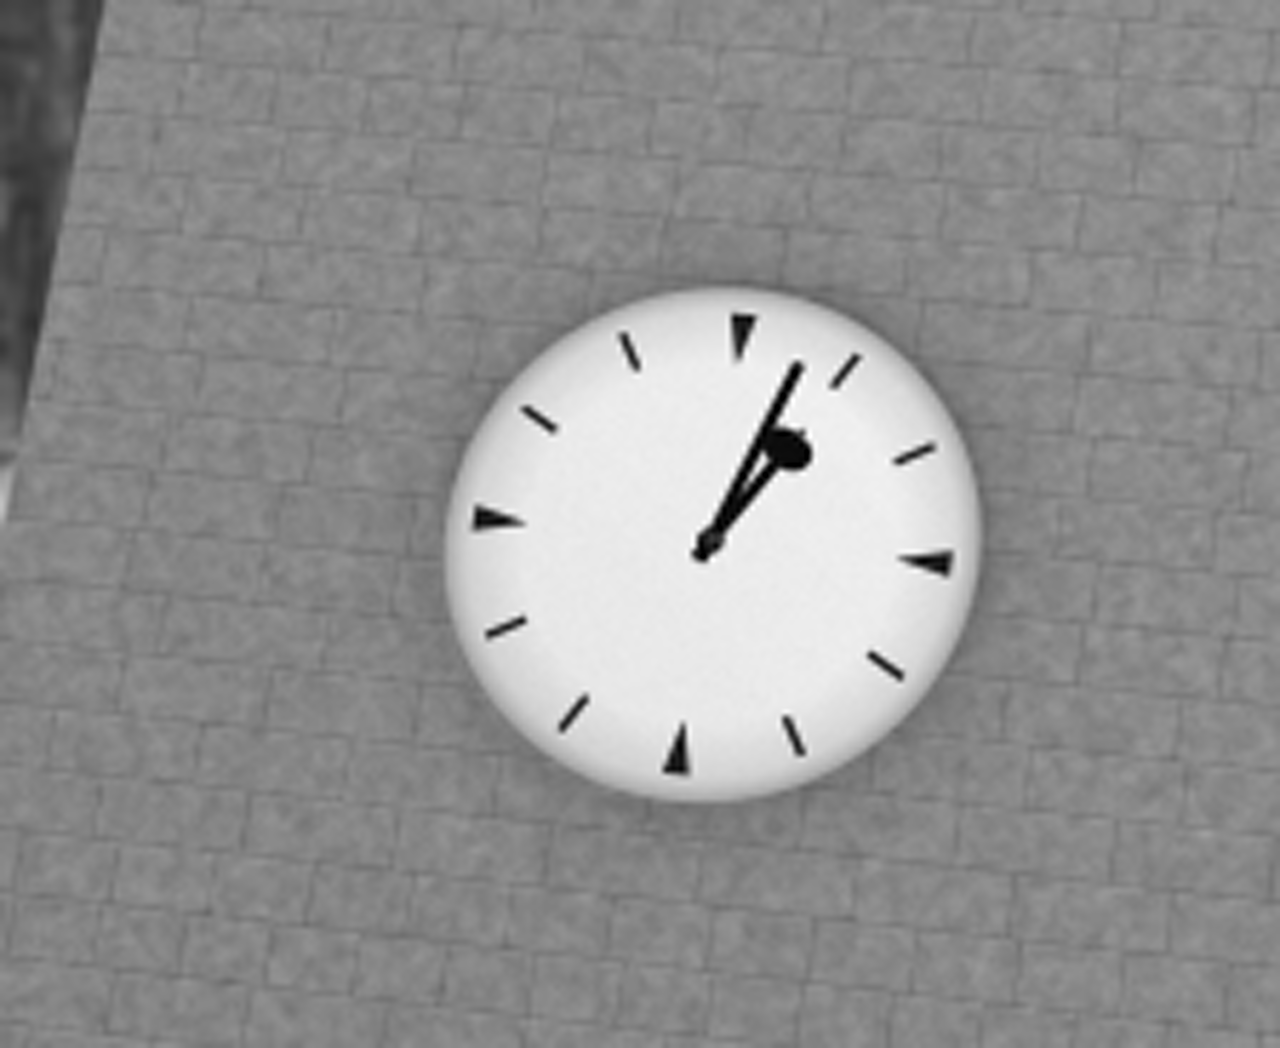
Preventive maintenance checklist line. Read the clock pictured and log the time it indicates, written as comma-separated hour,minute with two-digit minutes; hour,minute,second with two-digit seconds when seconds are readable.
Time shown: 1,03
